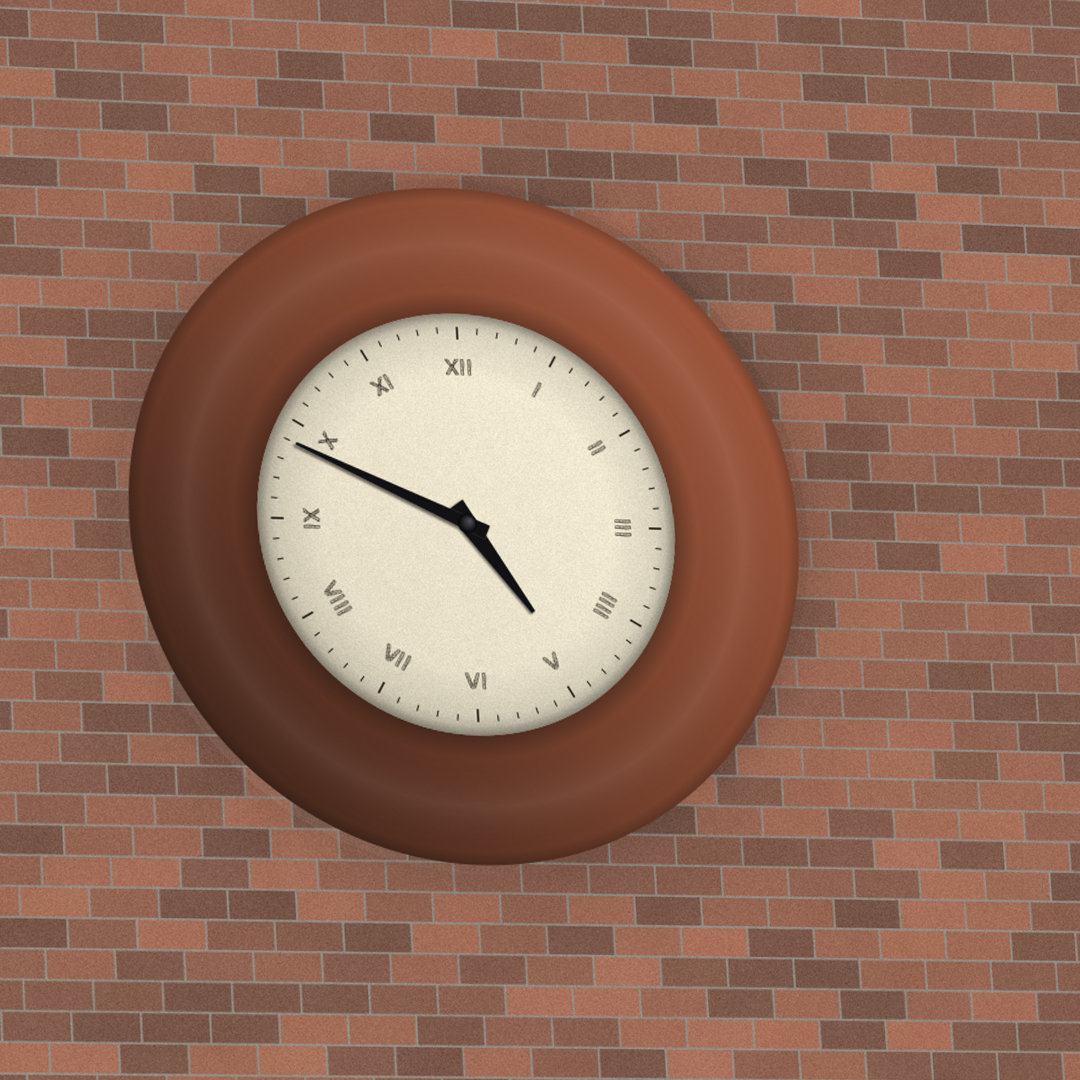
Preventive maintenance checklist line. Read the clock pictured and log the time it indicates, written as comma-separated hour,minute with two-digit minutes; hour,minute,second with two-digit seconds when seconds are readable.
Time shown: 4,49
